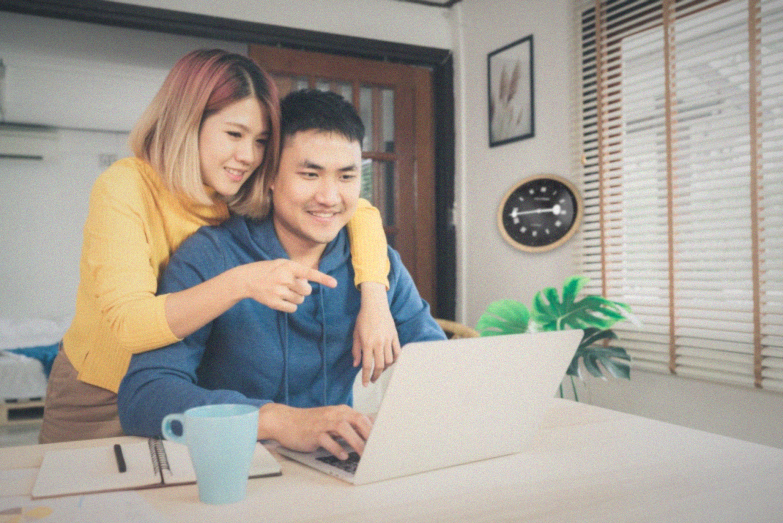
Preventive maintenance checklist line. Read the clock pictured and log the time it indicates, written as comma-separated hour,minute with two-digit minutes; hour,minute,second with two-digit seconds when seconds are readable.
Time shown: 2,43
